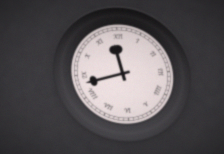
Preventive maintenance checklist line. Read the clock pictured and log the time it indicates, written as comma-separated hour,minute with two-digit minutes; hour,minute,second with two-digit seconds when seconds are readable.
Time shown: 11,43
